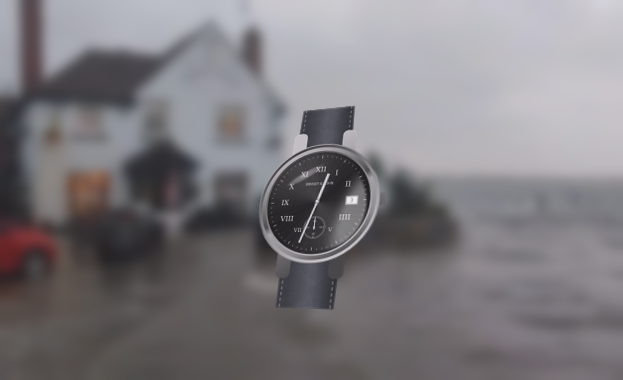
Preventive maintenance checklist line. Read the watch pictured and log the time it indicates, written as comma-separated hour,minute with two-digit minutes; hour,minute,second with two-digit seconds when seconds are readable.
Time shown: 12,33
